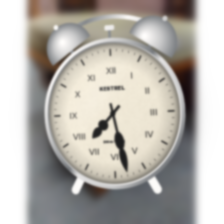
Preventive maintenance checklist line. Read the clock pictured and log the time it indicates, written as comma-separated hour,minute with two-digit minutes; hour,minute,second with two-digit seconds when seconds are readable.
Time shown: 7,28
